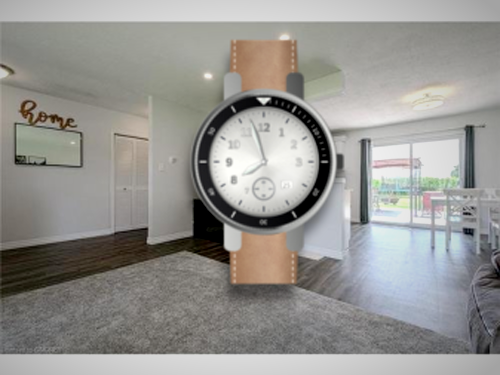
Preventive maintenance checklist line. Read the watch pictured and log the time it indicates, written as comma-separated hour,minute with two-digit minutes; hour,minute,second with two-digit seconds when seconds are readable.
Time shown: 7,57
